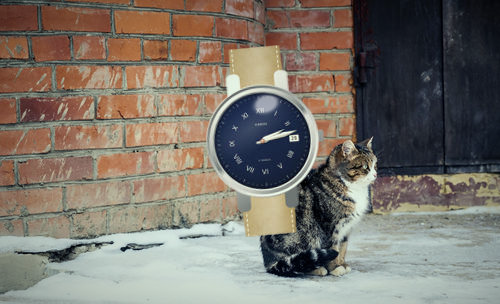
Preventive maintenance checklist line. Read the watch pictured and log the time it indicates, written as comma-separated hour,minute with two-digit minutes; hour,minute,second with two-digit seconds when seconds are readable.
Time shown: 2,13
